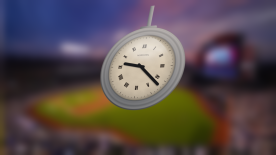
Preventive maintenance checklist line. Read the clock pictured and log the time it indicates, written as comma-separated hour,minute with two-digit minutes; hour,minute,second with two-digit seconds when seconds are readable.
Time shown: 9,22
